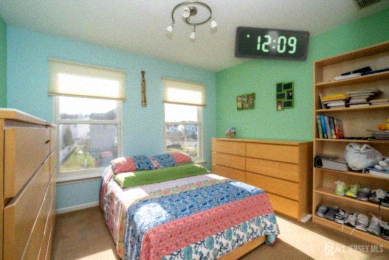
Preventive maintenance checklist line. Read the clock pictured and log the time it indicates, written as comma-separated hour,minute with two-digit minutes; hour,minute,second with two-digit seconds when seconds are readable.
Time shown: 12,09
